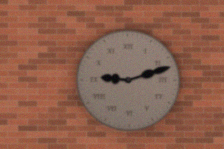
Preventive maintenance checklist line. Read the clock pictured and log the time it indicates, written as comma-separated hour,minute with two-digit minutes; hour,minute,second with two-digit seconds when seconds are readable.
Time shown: 9,12
